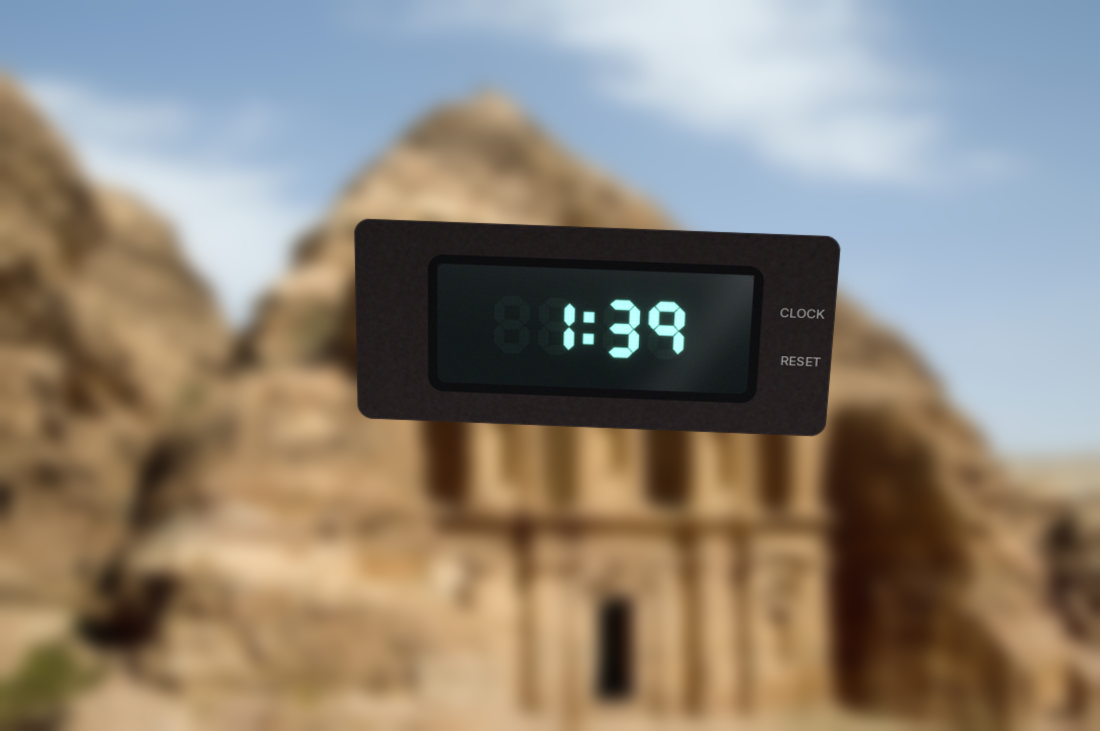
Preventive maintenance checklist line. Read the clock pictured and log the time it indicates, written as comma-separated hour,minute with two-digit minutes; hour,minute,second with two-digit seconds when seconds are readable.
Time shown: 1,39
